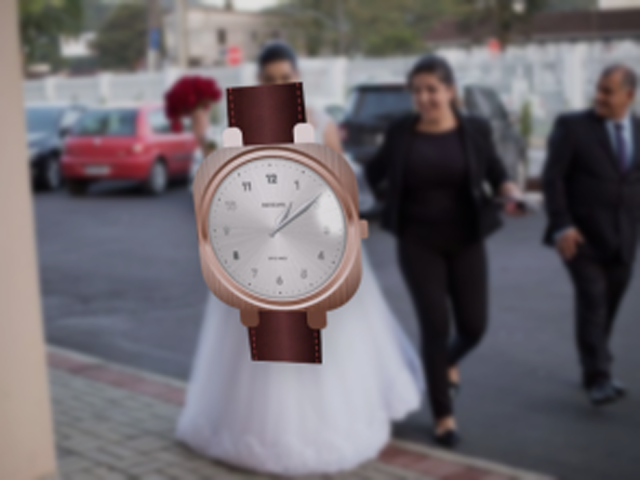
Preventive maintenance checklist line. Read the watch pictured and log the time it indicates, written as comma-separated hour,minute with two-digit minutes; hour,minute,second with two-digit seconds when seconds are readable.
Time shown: 1,09
